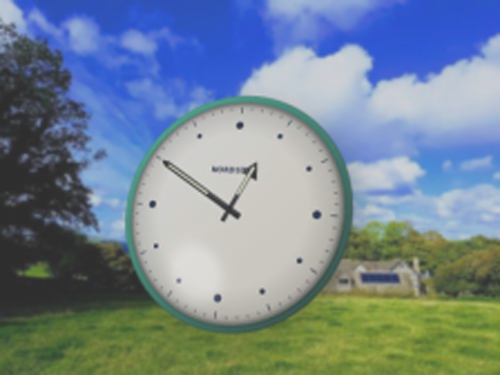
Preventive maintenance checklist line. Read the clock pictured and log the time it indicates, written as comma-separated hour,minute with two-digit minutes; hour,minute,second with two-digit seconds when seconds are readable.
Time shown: 12,50
